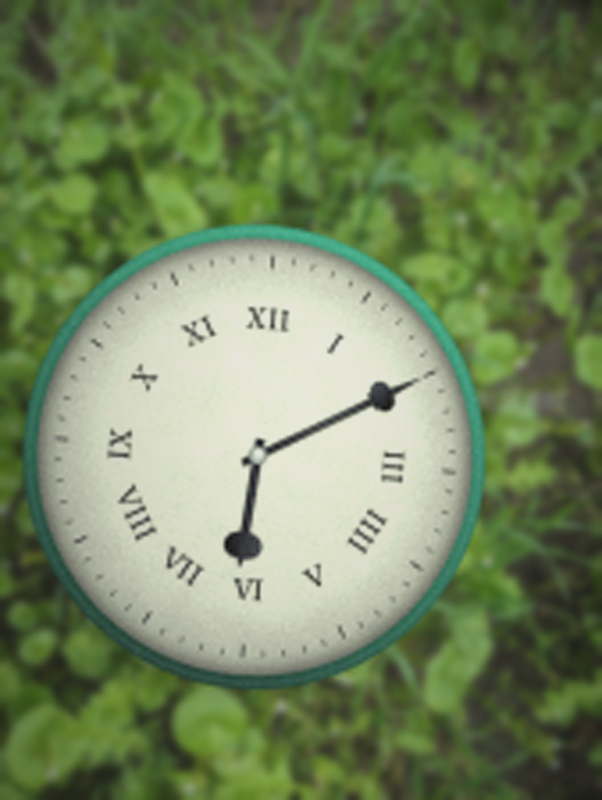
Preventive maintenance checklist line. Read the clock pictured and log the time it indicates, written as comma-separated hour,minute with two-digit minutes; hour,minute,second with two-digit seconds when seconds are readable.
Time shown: 6,10
